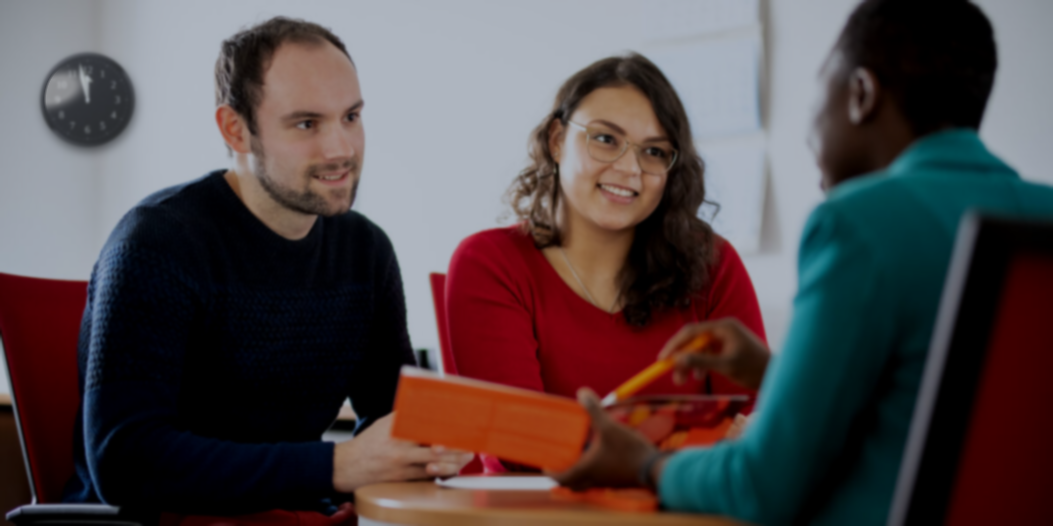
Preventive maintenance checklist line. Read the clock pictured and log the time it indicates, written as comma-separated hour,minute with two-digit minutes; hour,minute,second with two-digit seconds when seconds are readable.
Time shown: 11,58
